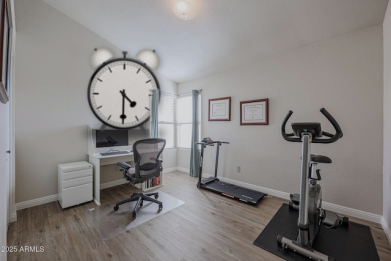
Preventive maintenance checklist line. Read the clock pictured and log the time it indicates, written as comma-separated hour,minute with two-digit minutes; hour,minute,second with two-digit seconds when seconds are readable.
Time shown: 4,30
